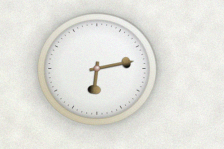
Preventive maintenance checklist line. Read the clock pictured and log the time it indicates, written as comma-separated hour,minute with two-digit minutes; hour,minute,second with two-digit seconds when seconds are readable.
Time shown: 6,13
